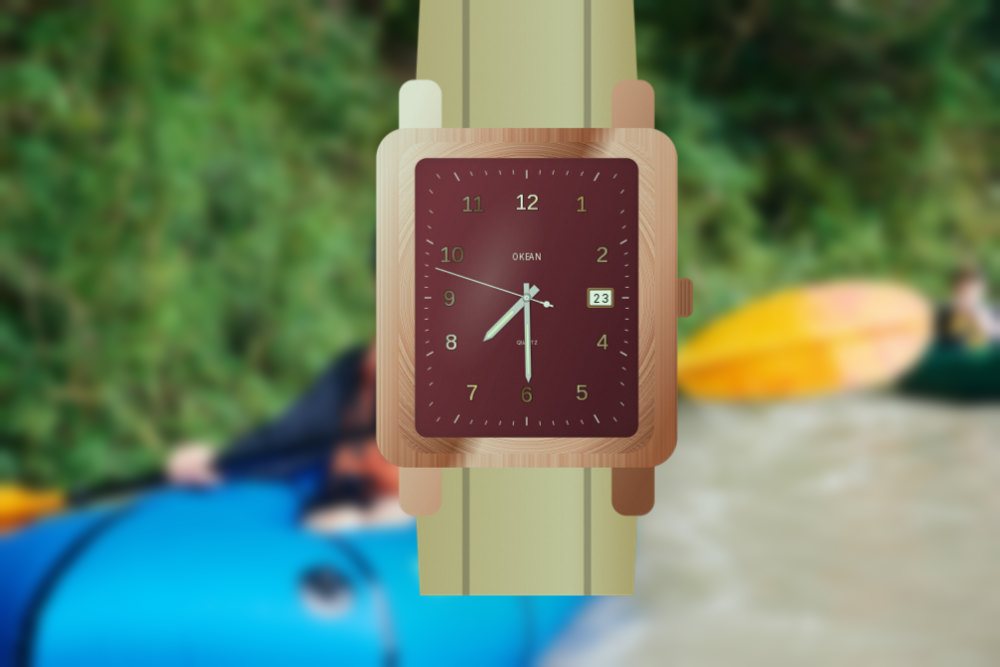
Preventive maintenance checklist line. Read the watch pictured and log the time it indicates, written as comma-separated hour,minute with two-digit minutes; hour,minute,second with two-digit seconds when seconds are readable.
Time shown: 7,29,48
